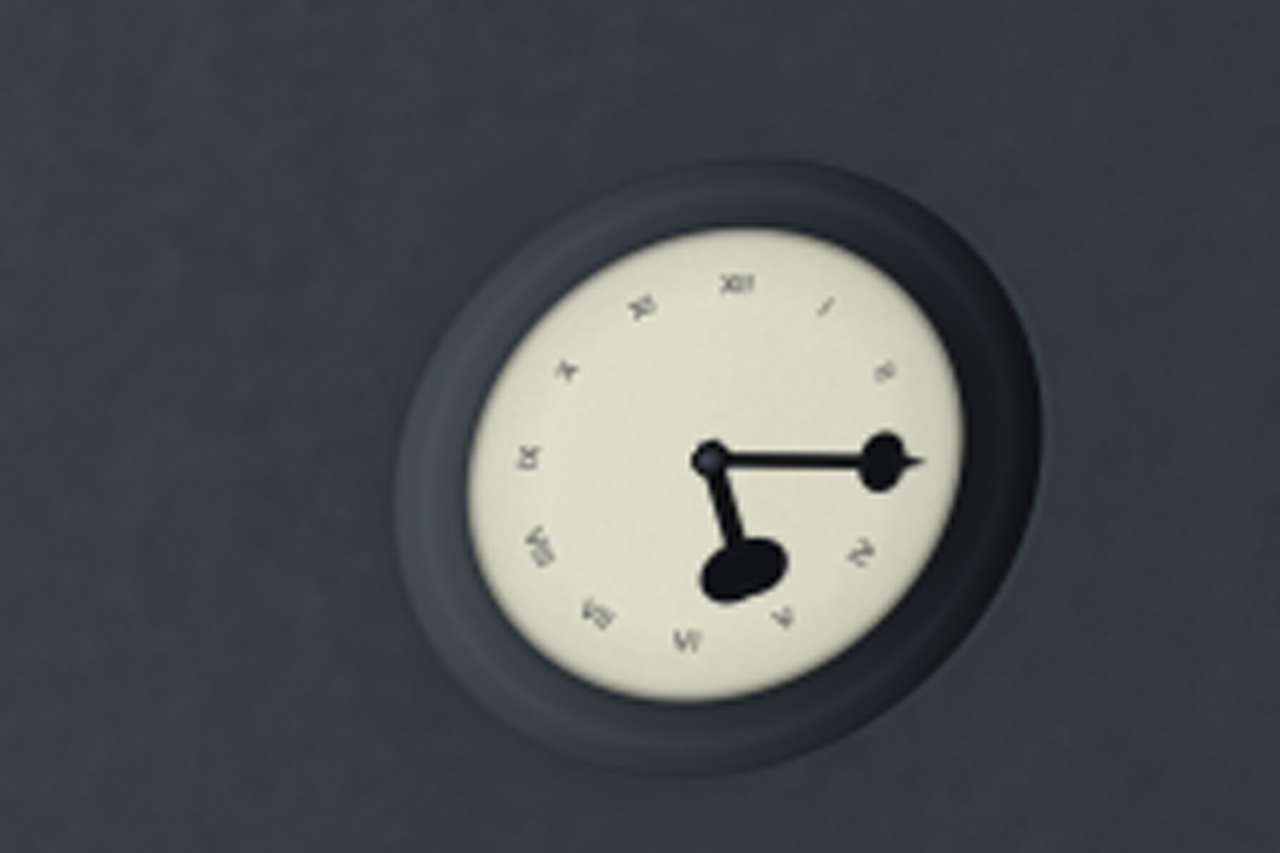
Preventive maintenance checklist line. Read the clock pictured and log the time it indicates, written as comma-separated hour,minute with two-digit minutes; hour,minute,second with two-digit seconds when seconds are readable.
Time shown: 5,15
